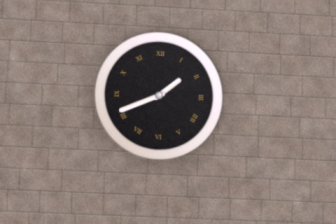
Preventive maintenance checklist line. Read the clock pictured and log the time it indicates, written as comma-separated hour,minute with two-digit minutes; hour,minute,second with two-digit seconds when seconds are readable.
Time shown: 1,41
